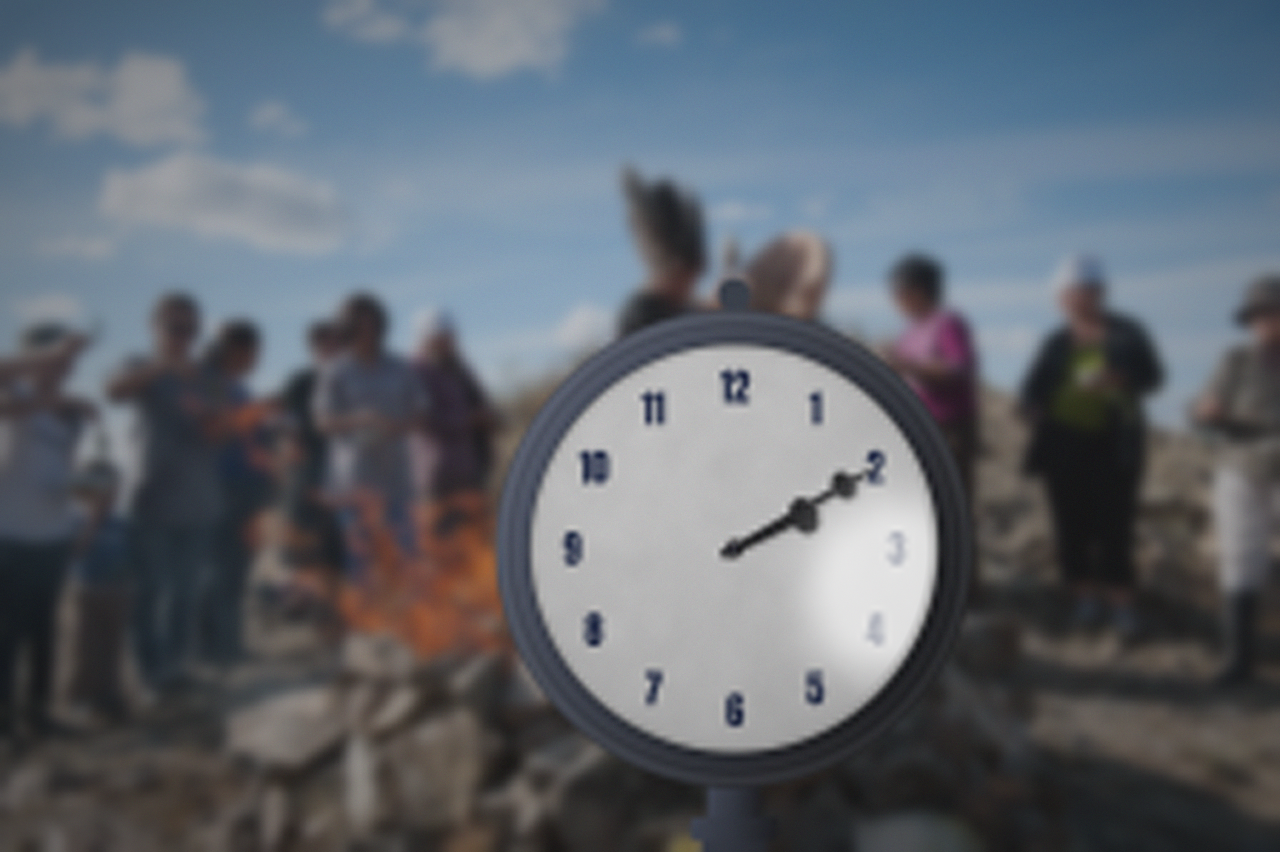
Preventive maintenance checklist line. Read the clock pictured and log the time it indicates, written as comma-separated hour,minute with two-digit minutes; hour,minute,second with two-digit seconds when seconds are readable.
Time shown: 2,10
